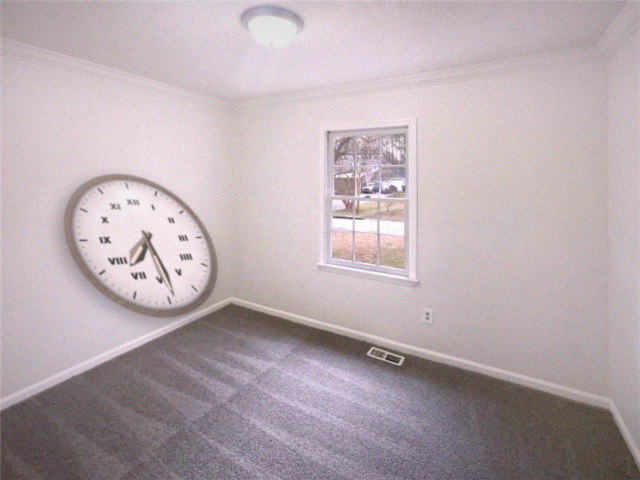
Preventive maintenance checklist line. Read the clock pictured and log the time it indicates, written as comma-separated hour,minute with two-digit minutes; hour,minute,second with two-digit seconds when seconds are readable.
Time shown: 7,29
